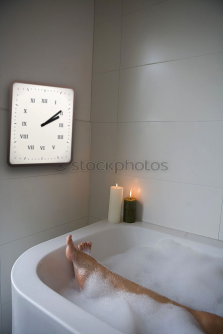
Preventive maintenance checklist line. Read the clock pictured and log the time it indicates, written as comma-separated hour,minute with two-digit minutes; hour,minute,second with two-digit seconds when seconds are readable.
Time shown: 2,09
